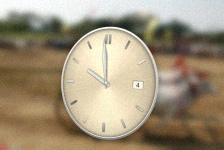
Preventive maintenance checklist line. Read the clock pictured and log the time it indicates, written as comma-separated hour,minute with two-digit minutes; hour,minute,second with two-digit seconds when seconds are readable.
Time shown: 9,59
